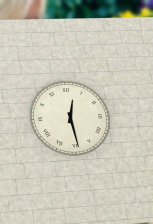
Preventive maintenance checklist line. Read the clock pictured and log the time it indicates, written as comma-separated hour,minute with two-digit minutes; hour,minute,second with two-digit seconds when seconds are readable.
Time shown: 12,29
